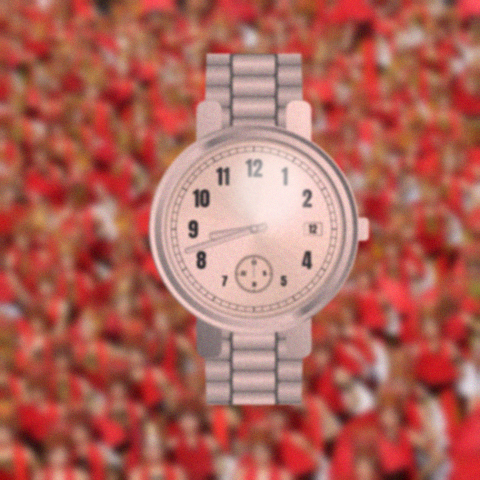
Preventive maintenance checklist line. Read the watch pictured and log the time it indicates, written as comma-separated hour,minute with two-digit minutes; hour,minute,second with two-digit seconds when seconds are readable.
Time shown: 8,42
